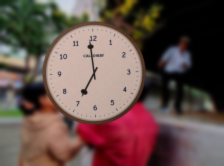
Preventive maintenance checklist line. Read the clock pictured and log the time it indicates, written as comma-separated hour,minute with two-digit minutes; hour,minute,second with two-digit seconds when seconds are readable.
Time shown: 6,59
